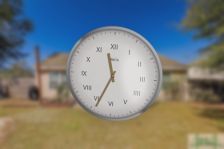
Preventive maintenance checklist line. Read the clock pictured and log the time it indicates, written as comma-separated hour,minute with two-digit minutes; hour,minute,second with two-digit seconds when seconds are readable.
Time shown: 11,34
